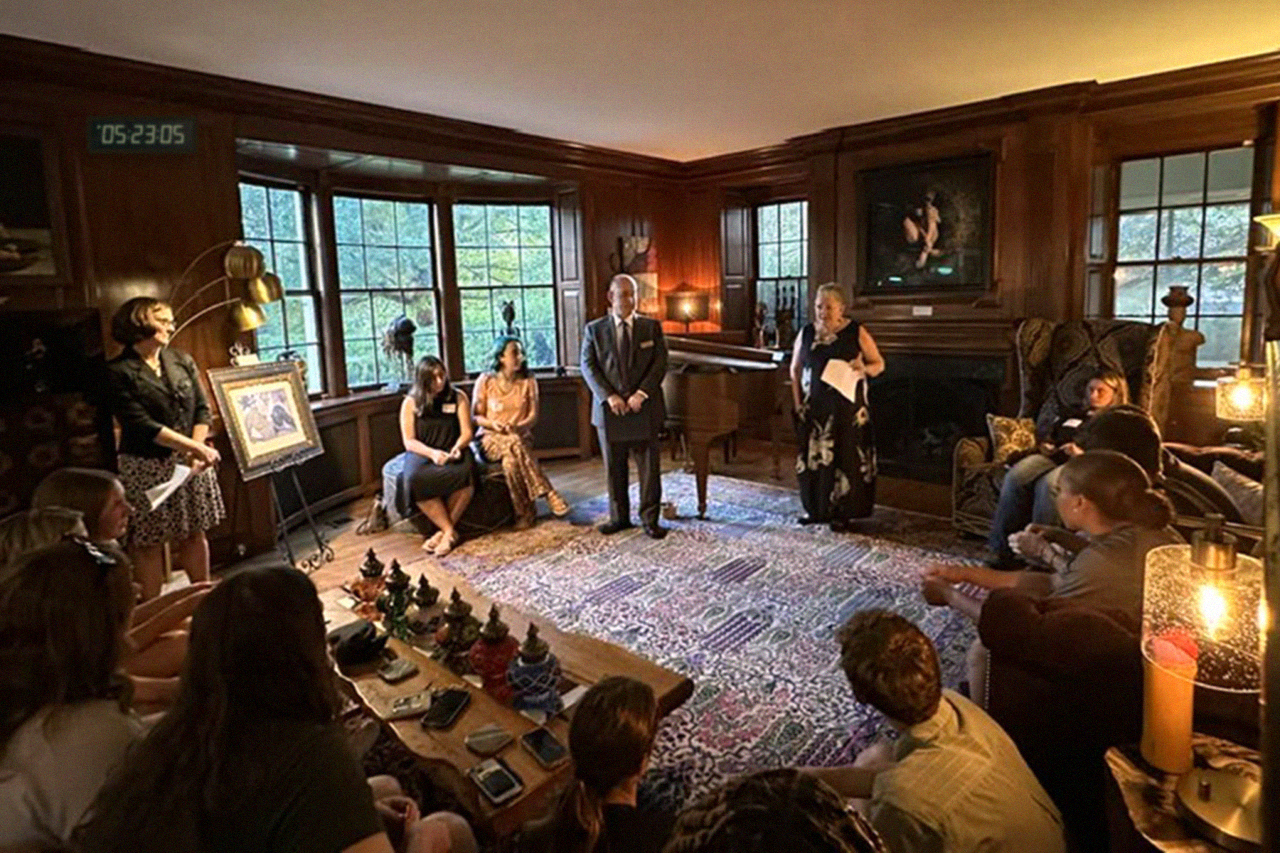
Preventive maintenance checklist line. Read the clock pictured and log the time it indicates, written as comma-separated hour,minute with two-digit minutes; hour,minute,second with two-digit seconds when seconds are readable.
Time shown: 5,23,05
